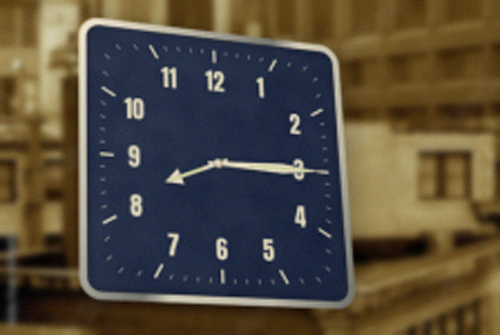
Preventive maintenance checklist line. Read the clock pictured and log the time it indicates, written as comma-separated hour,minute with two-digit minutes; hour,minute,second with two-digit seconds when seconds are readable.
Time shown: 8,15
